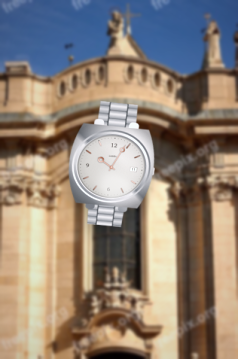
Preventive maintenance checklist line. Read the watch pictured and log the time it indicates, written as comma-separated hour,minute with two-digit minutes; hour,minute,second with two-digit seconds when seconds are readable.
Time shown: 10,04
